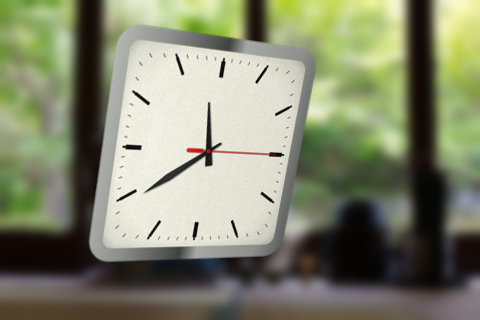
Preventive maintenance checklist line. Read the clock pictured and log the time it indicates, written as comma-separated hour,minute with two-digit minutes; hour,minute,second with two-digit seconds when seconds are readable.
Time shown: 11,39,15
